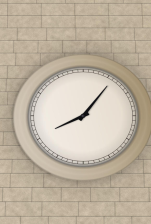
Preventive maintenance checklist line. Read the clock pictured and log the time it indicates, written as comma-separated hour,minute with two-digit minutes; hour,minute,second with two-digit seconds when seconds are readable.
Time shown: 8,06
